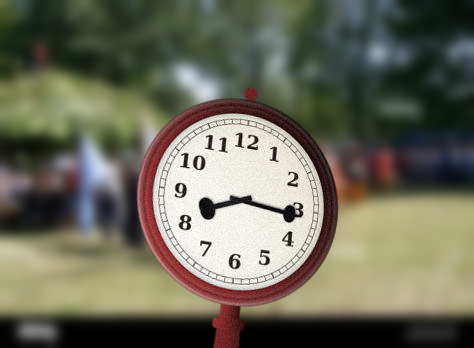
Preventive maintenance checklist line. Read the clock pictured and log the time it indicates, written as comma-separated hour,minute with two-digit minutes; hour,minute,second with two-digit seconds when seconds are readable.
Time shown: 8,16
